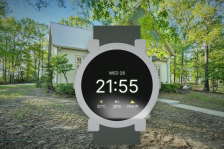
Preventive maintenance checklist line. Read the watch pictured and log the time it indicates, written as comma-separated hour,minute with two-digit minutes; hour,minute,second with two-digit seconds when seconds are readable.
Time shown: 21,55
